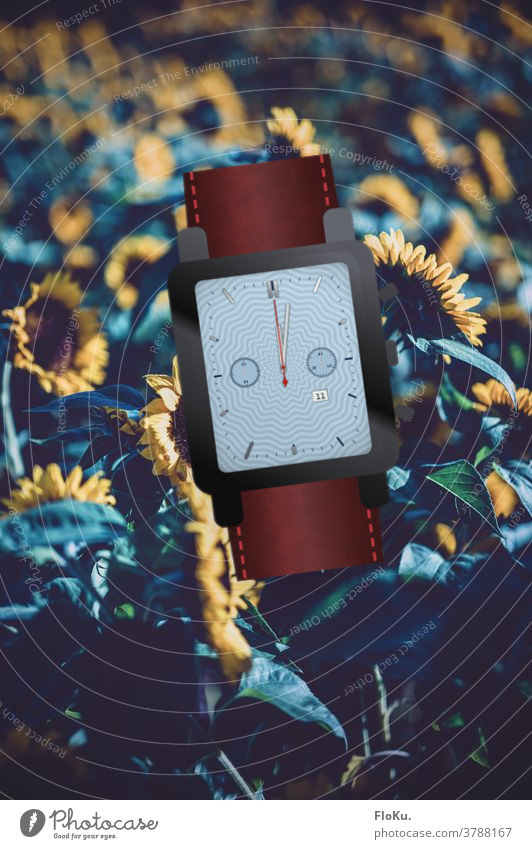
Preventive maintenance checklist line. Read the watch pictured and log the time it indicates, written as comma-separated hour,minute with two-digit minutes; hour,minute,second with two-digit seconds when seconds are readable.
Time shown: 12,02
